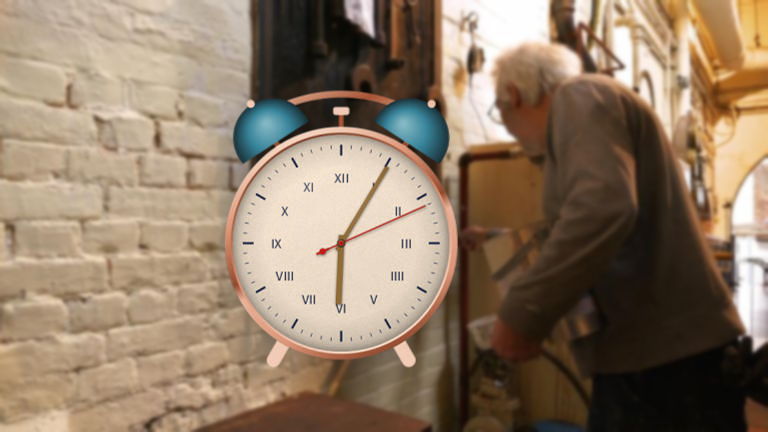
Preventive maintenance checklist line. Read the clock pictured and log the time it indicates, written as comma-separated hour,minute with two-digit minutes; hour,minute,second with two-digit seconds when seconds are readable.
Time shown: 6,05,11
